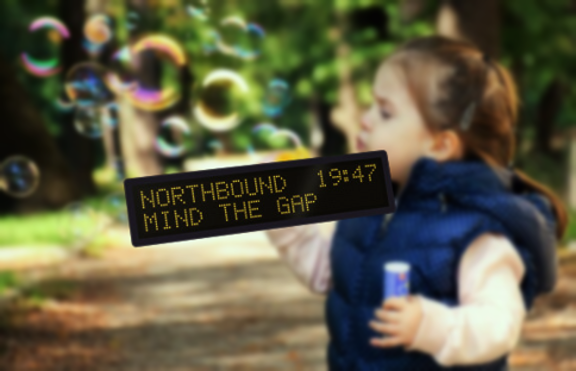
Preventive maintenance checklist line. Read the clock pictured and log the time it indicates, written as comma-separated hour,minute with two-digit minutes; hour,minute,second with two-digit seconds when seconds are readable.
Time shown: 19,47
